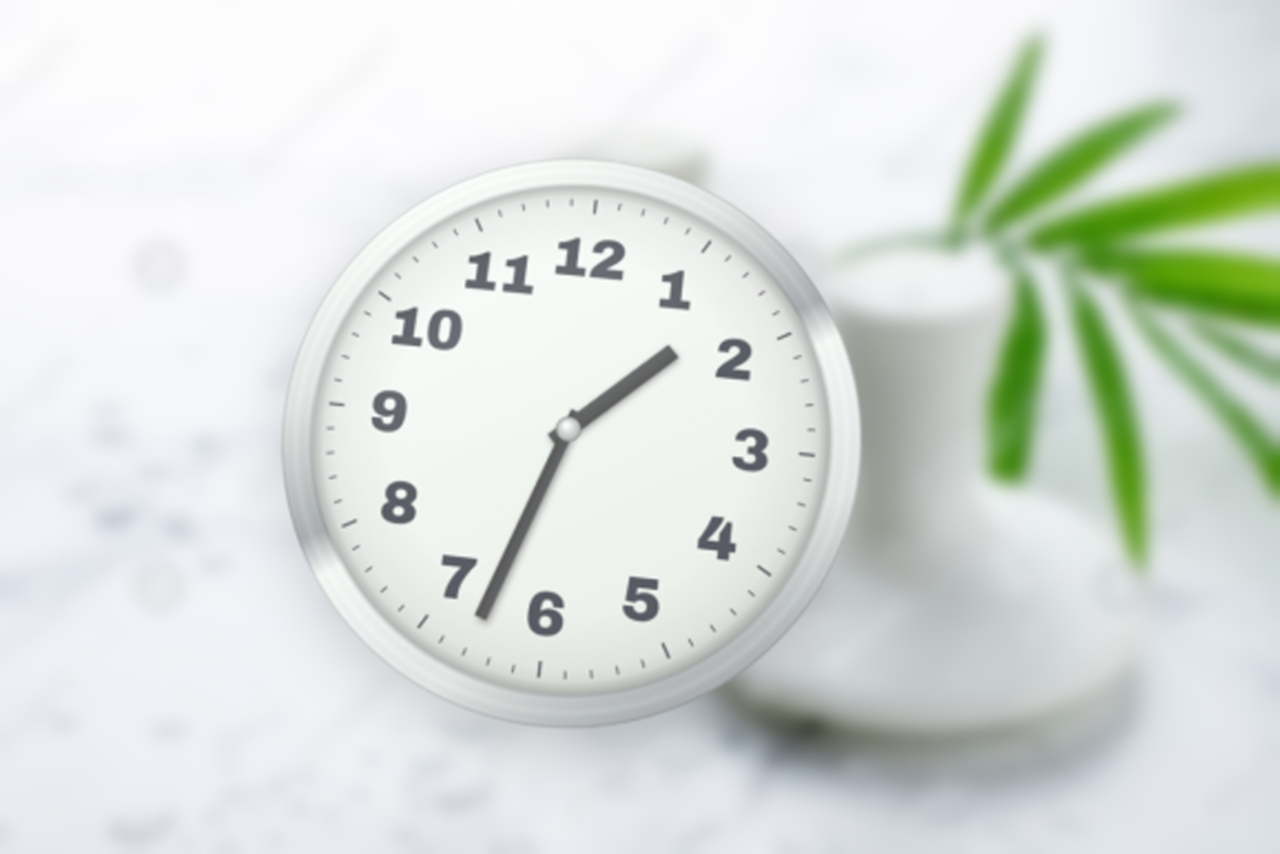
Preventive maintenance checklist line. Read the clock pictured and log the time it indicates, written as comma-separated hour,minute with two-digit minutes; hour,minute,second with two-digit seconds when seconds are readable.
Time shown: 1,33
